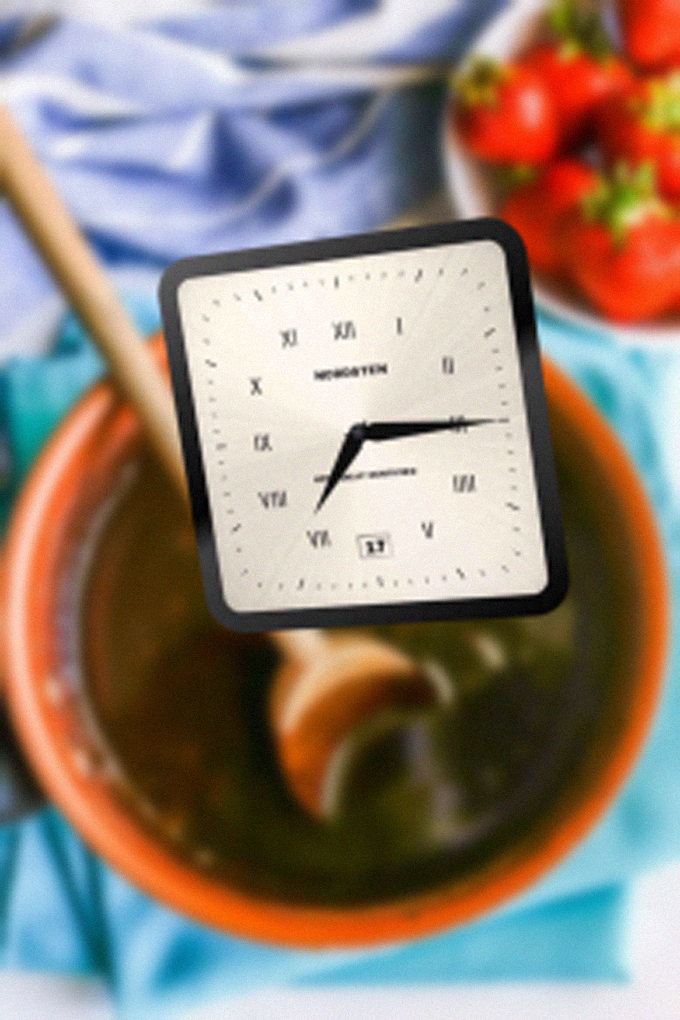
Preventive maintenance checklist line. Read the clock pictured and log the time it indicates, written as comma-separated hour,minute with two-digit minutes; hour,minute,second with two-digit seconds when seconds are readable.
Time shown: 7,15
